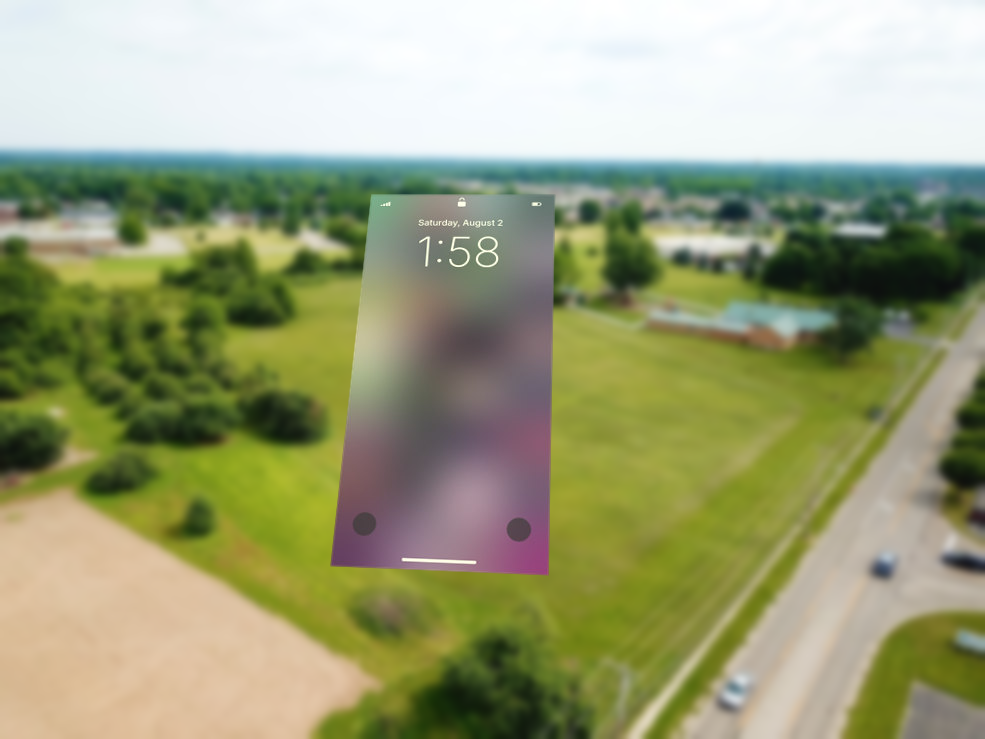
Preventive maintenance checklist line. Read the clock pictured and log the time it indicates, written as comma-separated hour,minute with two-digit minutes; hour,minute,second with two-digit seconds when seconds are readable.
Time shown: 1,58
